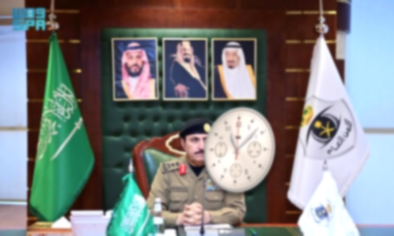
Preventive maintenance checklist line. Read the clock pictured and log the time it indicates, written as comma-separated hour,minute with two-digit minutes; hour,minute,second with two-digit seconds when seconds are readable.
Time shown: 11,08
